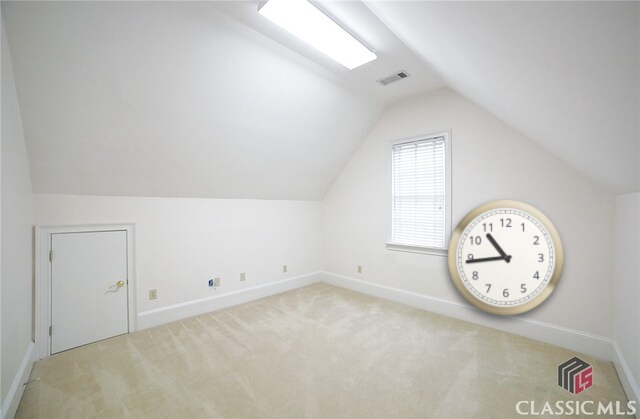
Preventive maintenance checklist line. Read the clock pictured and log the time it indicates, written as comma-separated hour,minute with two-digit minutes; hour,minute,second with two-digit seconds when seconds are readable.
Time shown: 10,44
